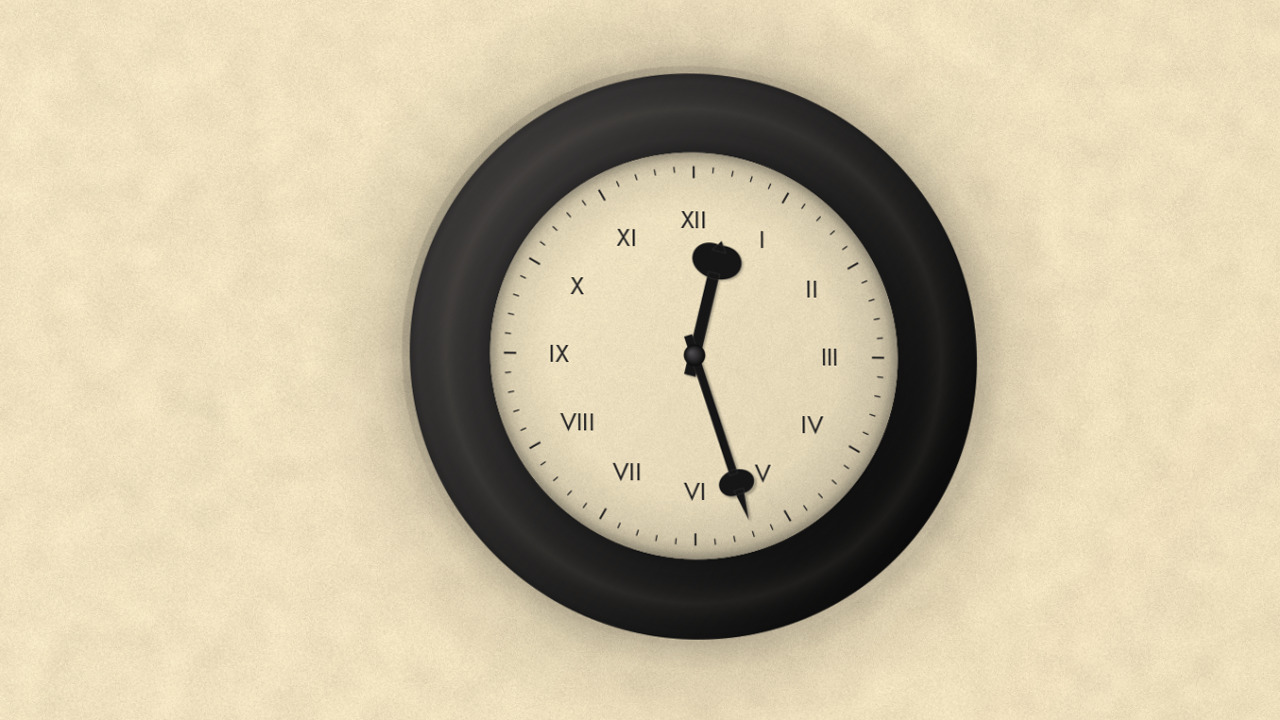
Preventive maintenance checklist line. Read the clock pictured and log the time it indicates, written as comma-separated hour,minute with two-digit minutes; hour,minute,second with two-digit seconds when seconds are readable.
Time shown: 12,27
